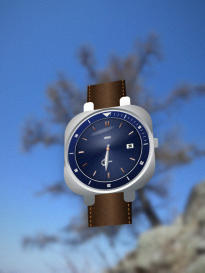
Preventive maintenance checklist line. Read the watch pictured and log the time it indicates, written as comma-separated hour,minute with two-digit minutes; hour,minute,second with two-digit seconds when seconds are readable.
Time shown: 6,31
